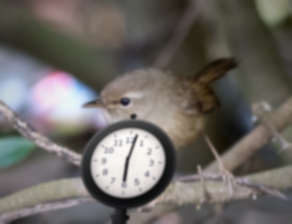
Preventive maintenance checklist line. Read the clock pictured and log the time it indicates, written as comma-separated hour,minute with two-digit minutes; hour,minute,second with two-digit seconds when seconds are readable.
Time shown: 6,02
